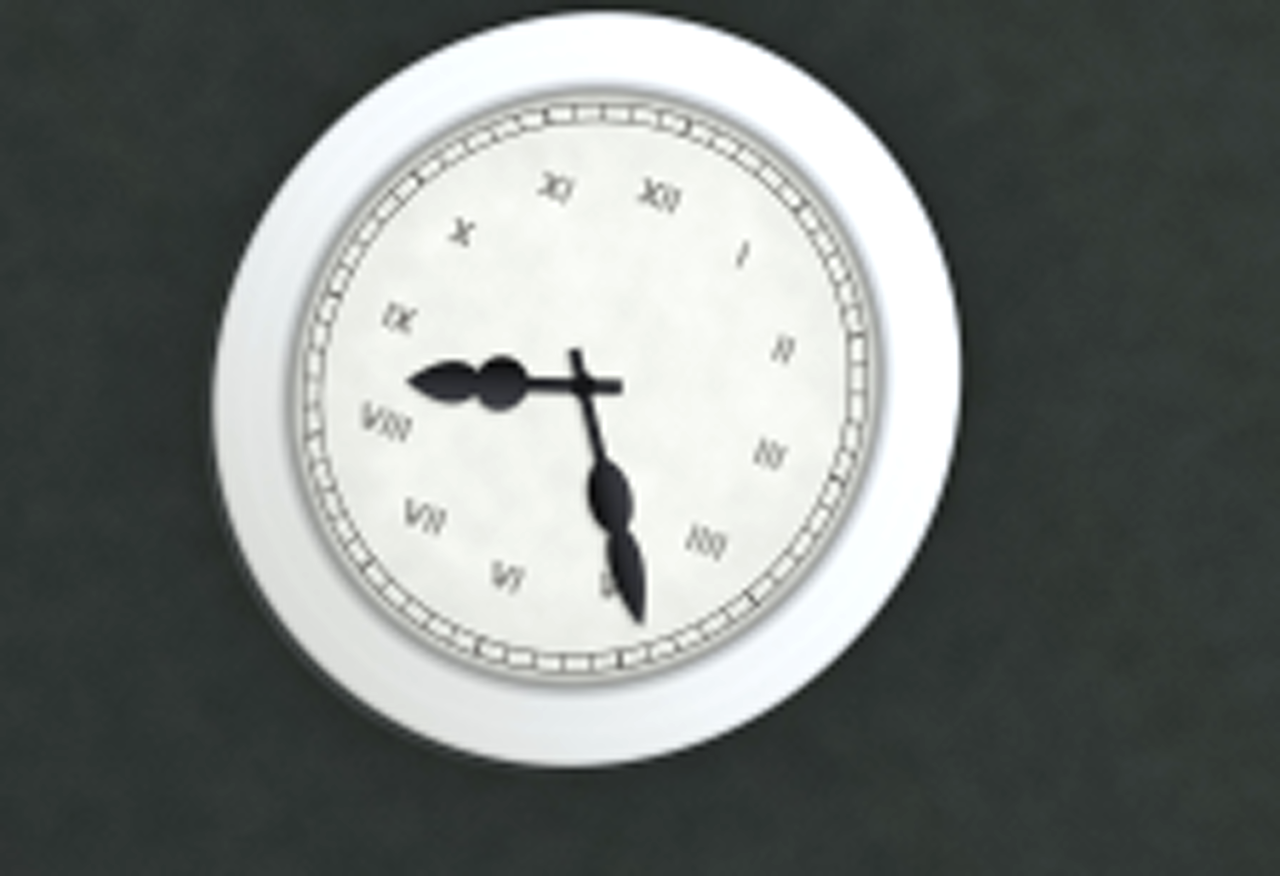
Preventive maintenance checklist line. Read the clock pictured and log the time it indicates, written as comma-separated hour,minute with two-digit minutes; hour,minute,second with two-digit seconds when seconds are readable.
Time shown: 8,24
